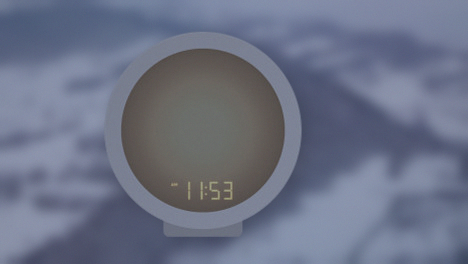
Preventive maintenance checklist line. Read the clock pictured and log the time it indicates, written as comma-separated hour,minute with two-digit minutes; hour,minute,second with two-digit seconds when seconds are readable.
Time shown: 11,53
